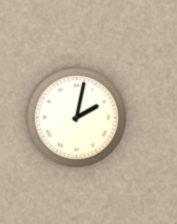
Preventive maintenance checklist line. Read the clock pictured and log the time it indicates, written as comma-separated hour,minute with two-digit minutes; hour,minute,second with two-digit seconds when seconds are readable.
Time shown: 2,02
